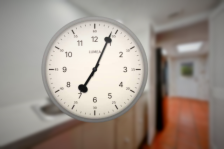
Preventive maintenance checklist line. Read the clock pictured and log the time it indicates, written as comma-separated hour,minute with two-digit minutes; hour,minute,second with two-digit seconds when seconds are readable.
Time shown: 7,04
